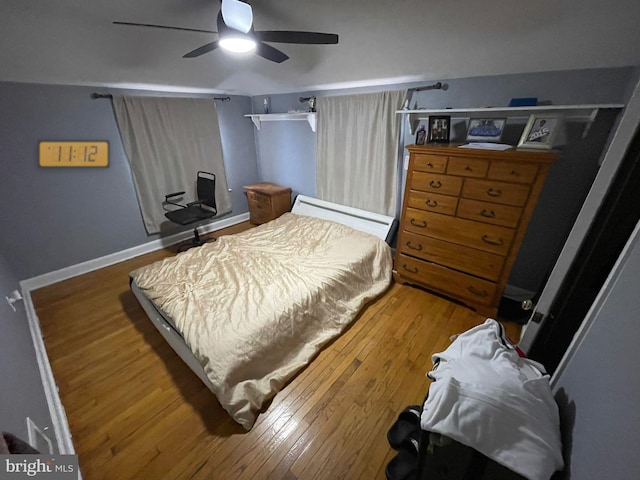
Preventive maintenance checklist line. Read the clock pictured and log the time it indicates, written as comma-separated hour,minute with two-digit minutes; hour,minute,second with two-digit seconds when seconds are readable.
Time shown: 11,12
